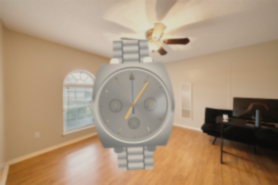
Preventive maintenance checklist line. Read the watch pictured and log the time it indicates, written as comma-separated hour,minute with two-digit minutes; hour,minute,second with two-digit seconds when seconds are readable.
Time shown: 7,06
